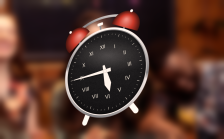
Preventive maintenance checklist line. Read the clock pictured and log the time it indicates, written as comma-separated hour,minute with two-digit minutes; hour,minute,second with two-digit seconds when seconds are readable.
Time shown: 5,45
